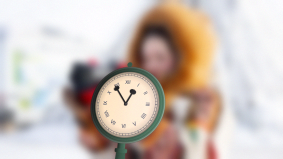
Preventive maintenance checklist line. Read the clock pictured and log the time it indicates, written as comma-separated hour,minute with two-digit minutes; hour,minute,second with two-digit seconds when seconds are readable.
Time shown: 12,54
